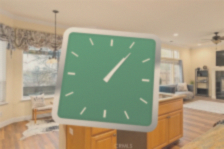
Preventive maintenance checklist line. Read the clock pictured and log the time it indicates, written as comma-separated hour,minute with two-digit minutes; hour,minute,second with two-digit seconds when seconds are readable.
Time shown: 1,06
